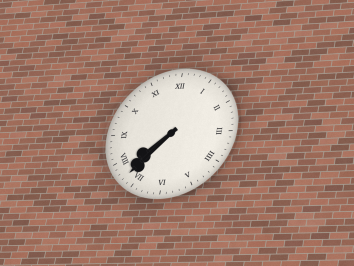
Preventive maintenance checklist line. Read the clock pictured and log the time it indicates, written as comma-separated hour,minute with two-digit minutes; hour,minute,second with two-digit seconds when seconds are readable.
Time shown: 7,37
